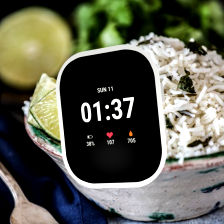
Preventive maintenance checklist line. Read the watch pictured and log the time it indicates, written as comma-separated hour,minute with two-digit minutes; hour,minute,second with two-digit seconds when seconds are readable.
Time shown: 1,37
